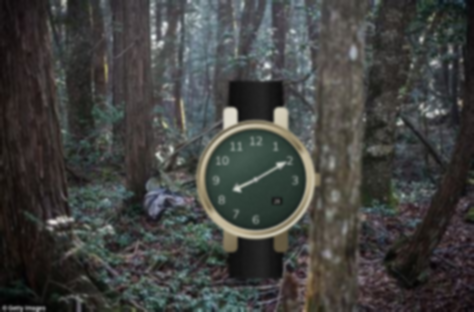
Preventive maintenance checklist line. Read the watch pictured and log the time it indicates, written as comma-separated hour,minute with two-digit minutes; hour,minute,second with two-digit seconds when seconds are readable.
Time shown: 8,10
